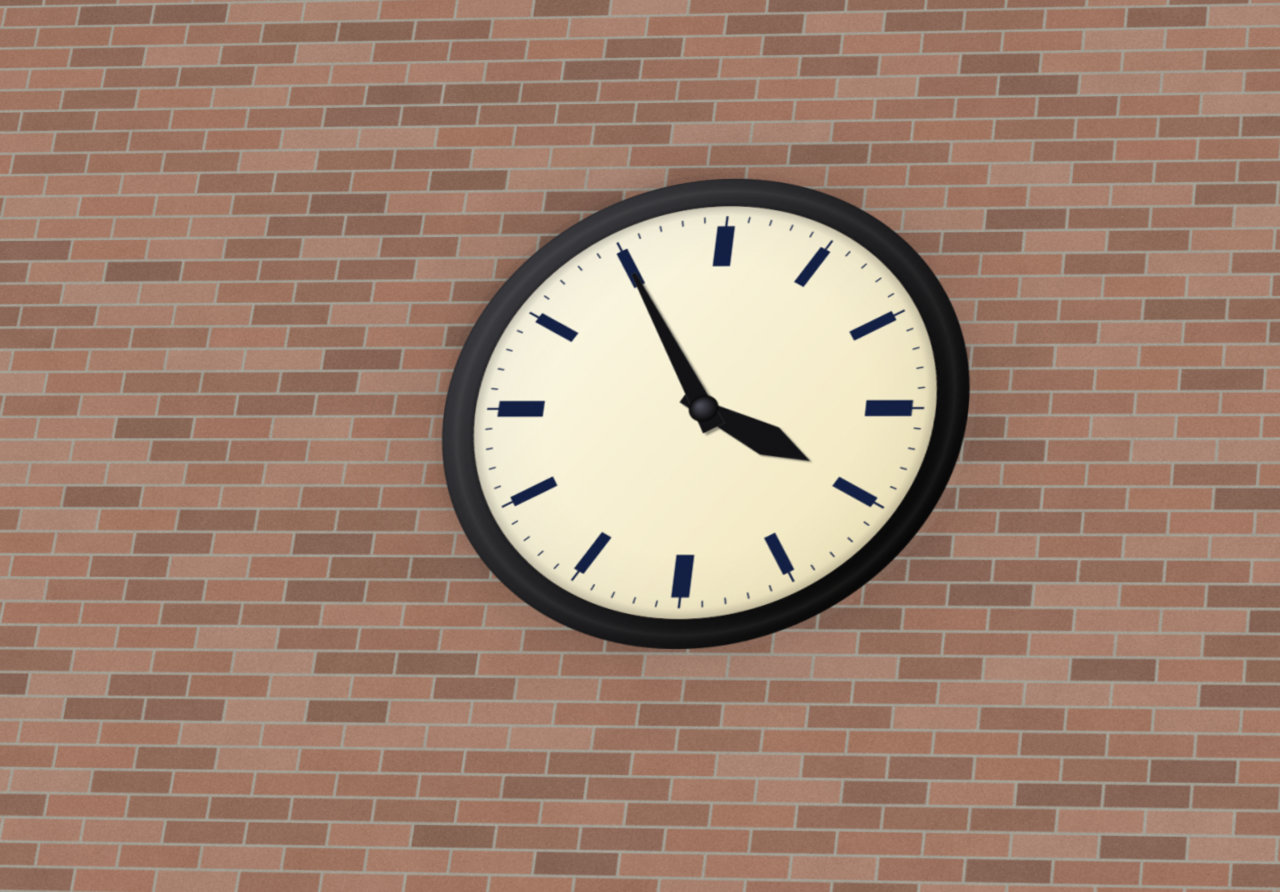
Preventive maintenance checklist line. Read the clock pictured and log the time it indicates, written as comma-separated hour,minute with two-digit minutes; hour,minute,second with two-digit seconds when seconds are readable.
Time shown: 3,55
